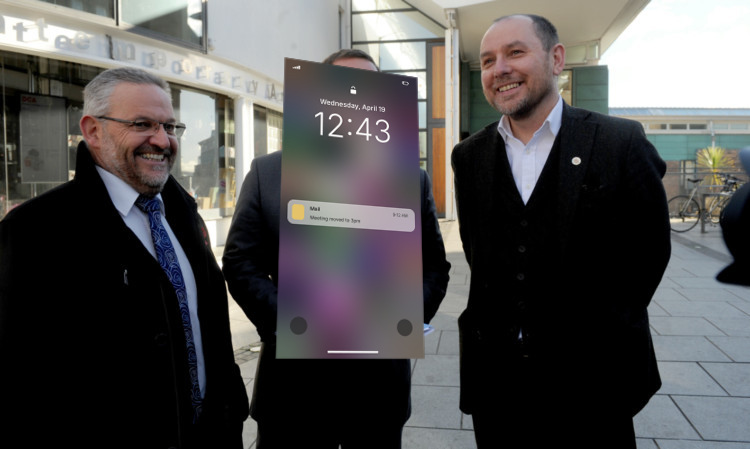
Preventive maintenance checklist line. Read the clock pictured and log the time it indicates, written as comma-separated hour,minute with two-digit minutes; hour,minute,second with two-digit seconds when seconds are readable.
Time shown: 12,43
